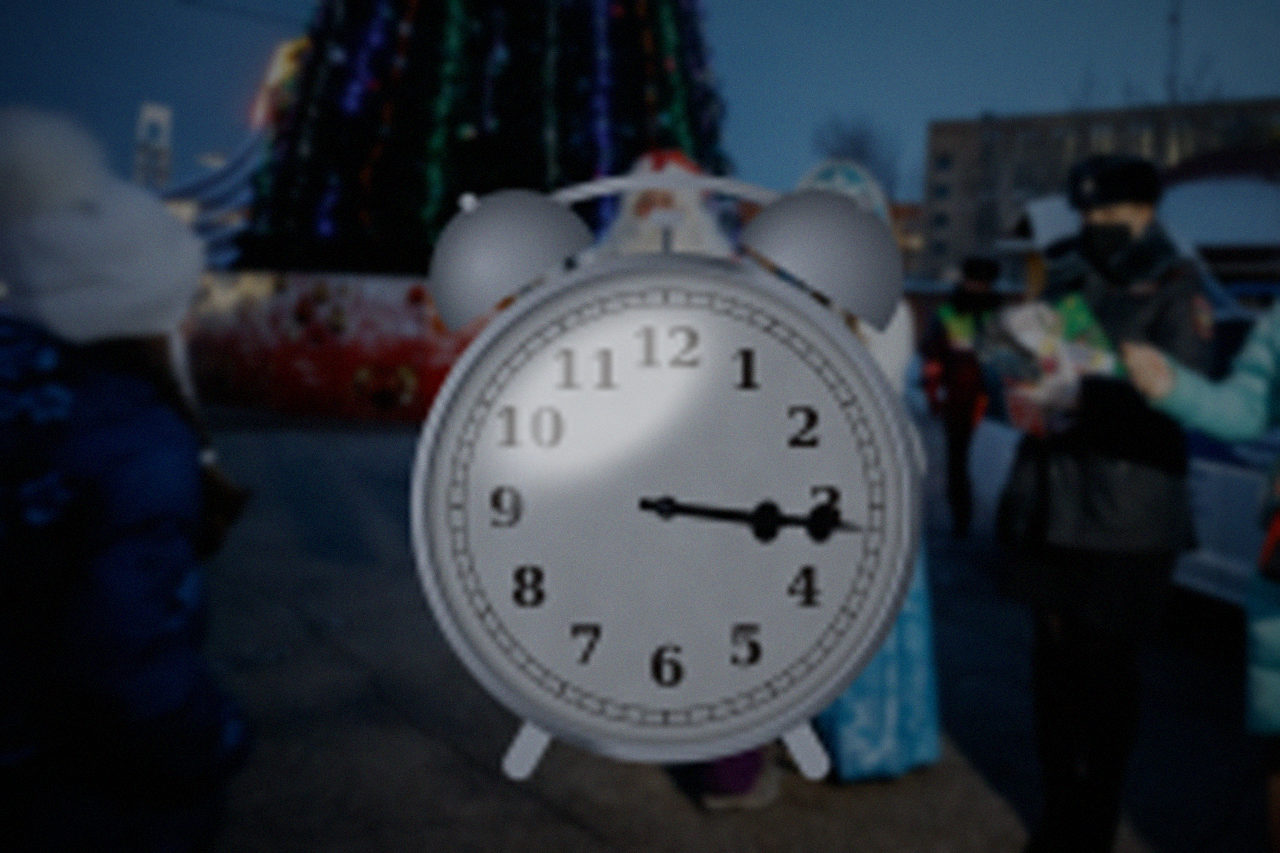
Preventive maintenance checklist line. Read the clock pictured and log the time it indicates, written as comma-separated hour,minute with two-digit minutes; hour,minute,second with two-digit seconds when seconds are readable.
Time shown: 3,16
